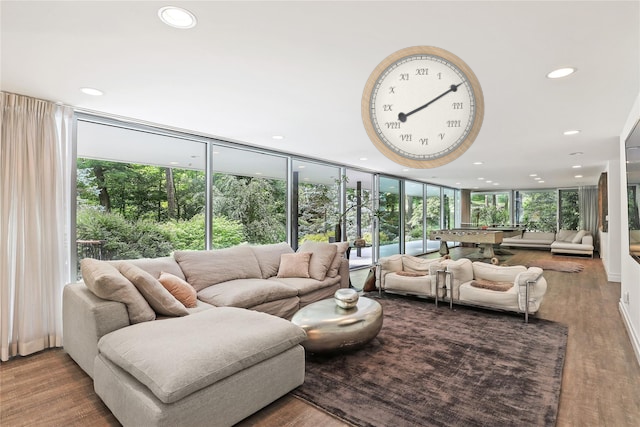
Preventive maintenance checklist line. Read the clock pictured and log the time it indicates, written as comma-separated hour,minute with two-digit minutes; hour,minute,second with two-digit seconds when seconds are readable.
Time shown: 8,10
